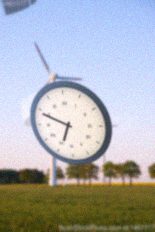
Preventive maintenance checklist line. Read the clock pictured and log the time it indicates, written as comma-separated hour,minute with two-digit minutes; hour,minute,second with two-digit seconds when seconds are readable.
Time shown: 6,49
